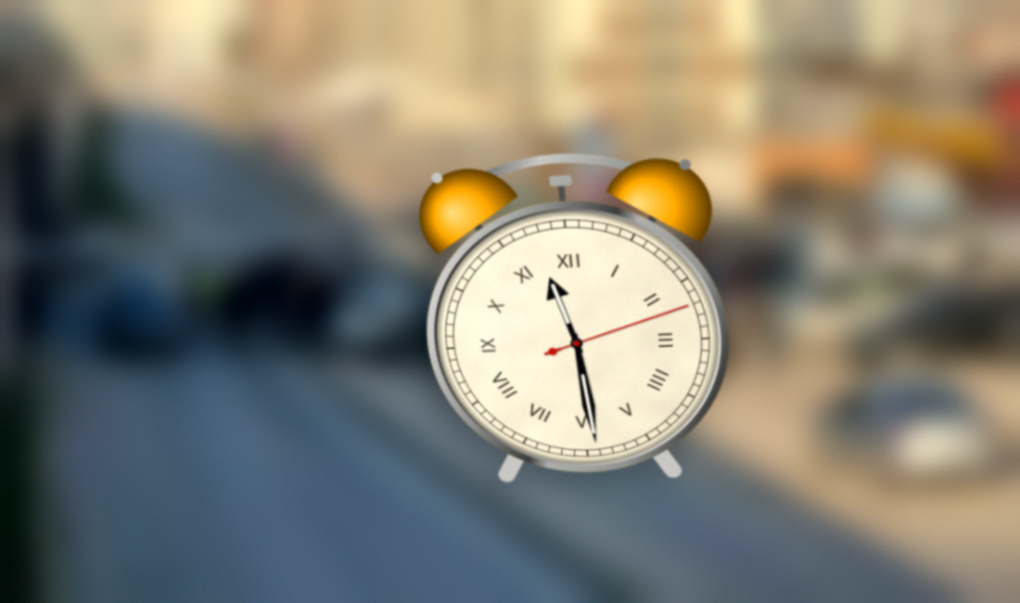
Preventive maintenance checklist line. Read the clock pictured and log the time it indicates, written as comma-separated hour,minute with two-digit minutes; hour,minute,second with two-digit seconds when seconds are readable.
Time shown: 11,29,12
